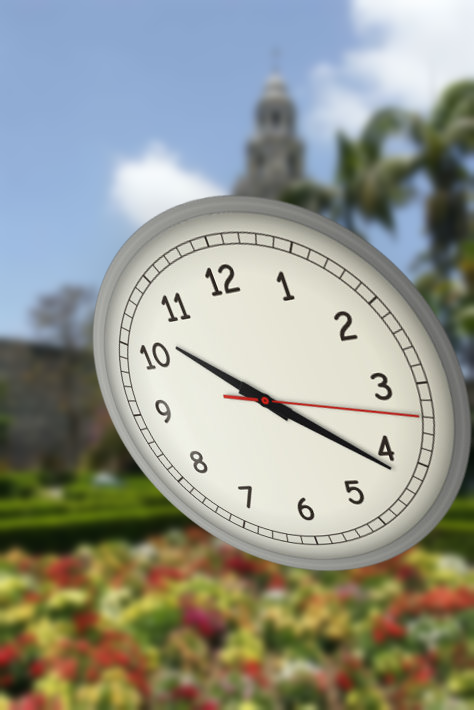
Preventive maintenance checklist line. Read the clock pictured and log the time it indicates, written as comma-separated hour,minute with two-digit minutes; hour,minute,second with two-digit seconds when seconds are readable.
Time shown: 10,21,17
